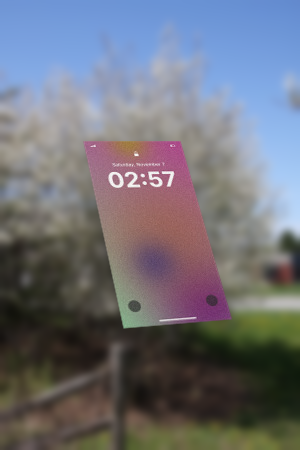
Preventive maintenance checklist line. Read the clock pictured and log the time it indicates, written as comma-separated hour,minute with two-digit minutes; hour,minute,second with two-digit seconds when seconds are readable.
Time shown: 2,57
